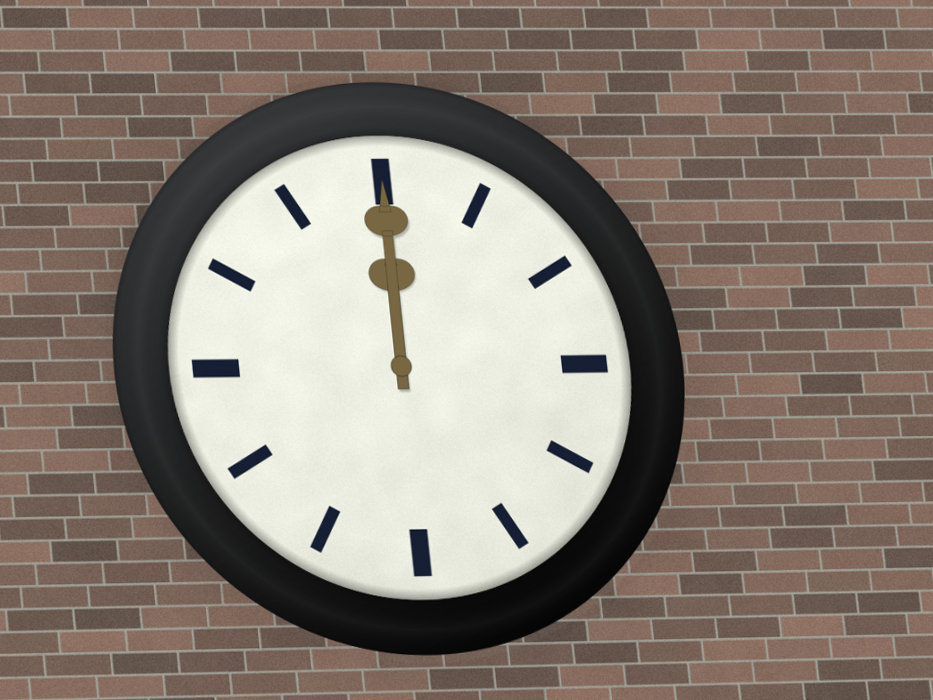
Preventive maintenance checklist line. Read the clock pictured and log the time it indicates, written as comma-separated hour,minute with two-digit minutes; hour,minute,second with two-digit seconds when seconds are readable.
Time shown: 12,00
